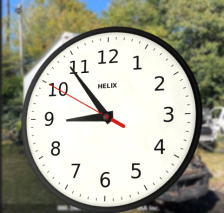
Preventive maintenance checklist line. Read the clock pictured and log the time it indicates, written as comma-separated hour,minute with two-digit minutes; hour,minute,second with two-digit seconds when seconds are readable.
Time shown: 8,53,50
